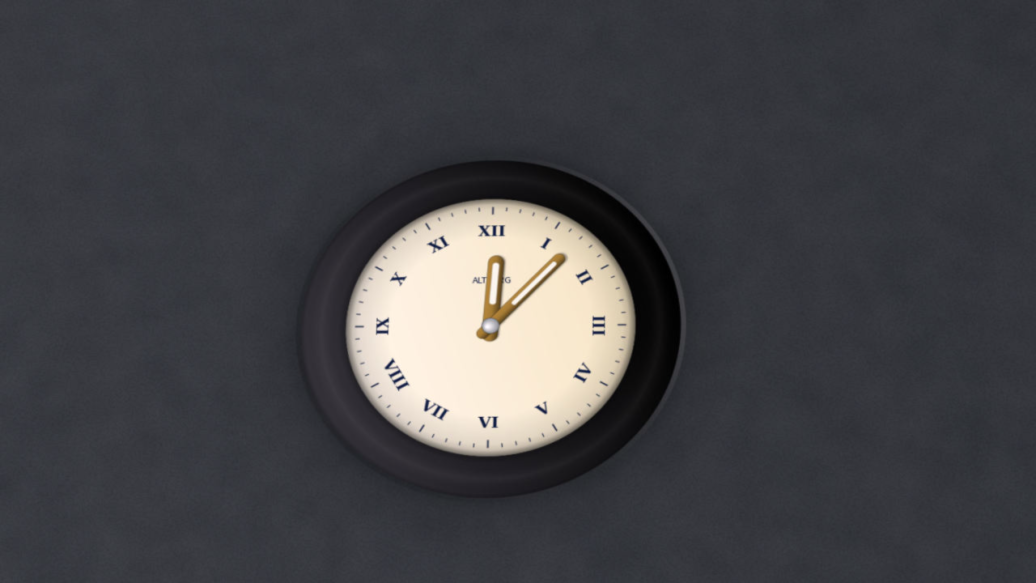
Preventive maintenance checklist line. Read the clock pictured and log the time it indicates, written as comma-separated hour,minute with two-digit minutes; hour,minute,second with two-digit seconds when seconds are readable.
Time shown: 12,07
